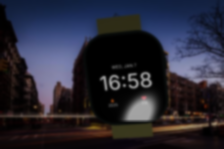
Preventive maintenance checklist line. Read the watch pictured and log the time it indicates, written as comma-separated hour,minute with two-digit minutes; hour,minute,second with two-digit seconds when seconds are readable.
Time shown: 16,58
